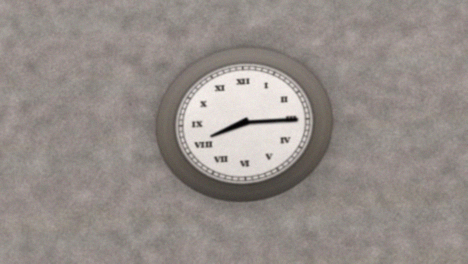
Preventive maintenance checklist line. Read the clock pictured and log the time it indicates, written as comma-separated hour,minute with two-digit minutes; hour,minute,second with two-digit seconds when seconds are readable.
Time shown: 8,15
